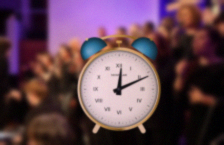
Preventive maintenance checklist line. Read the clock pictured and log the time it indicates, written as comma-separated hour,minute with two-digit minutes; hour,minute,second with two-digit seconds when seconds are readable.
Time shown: 12,11
